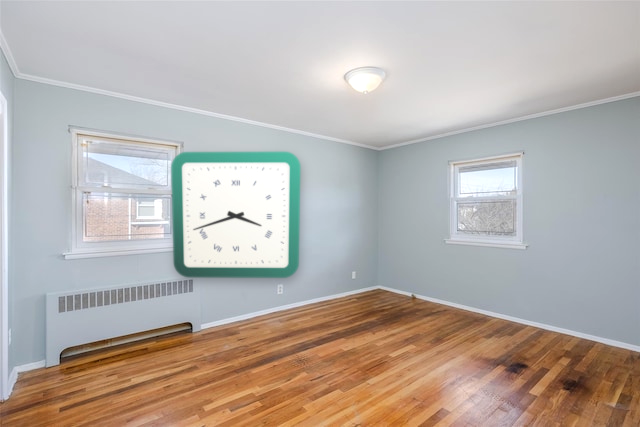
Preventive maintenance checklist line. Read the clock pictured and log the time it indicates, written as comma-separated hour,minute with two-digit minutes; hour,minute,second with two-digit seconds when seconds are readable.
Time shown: 3,42
